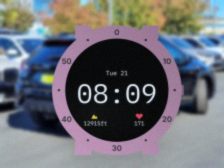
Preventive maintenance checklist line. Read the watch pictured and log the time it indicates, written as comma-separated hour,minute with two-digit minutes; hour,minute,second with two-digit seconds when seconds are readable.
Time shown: 8,09
